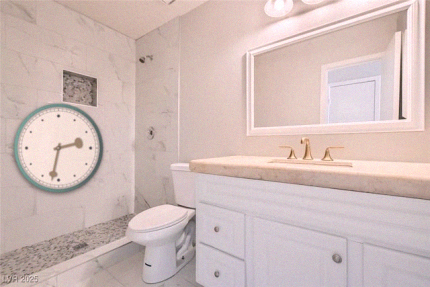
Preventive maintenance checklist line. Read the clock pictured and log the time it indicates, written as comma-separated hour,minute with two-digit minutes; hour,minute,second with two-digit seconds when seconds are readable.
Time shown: 2,32
